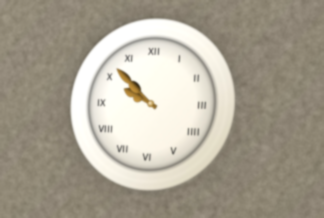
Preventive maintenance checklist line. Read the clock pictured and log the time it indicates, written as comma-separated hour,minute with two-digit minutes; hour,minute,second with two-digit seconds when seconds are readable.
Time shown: 9,52
